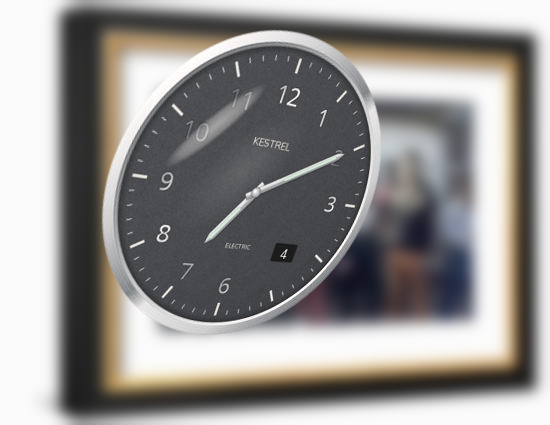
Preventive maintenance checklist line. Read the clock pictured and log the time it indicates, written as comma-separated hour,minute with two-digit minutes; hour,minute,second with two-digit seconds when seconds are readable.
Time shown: 7,10
